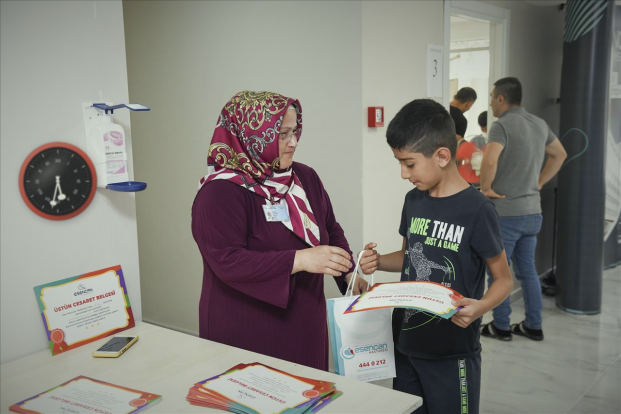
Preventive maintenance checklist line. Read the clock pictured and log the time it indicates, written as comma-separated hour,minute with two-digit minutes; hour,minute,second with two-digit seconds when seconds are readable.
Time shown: 5,32
